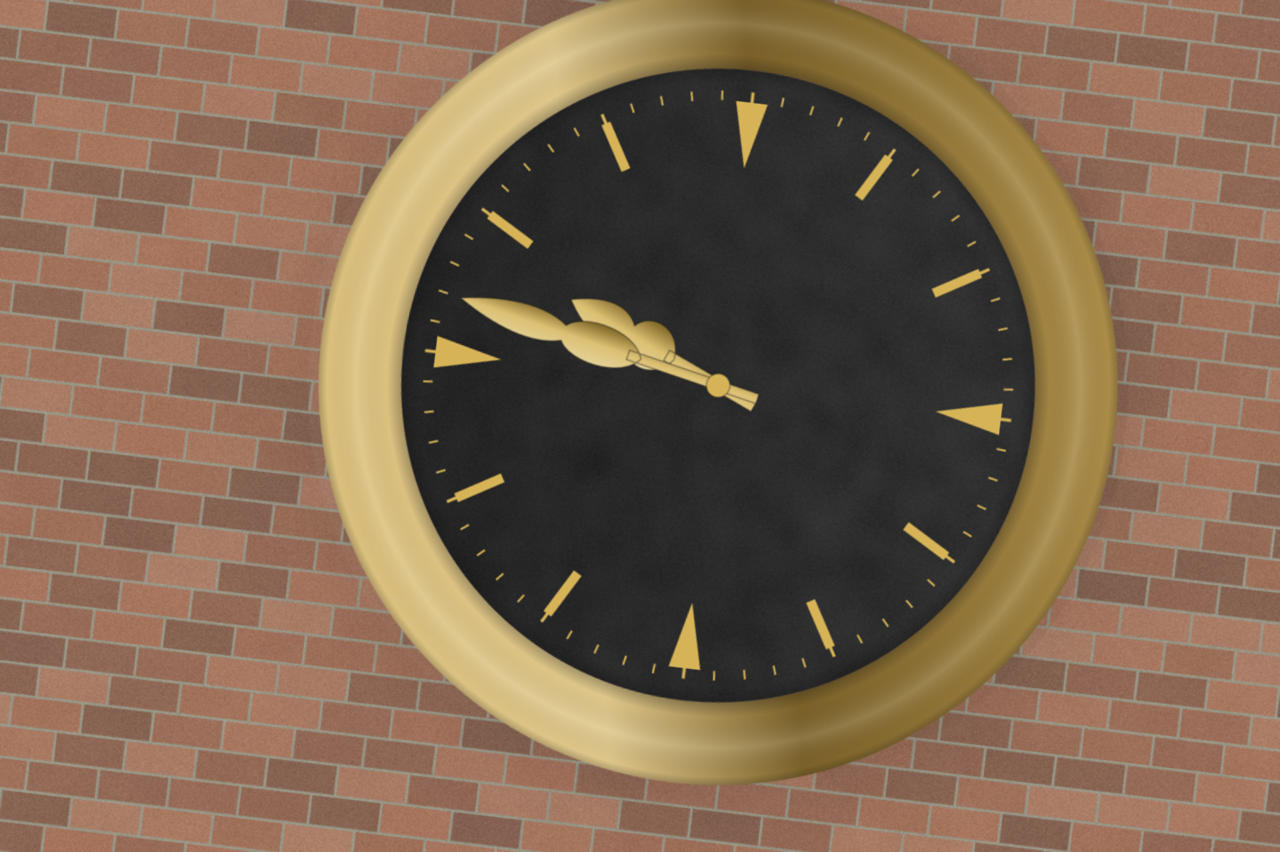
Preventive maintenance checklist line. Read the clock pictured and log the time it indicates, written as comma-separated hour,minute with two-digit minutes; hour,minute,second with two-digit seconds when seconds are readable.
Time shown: 9,47
